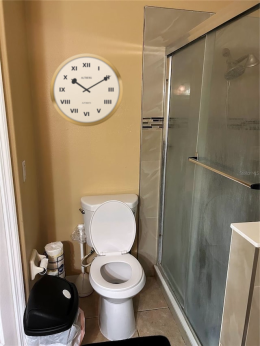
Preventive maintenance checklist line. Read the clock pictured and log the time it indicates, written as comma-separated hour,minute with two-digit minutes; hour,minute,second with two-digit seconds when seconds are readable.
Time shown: 10,10
